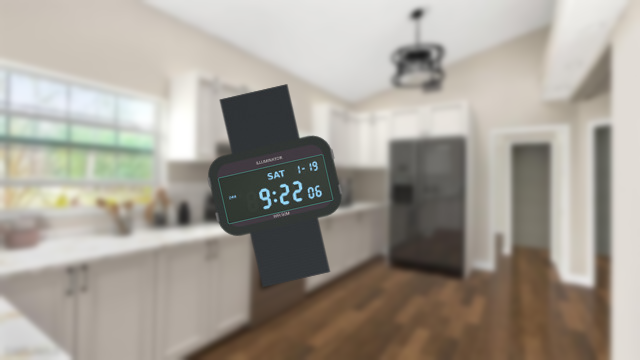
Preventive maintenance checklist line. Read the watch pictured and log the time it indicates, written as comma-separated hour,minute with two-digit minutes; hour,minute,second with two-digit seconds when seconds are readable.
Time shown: 9,22,06
